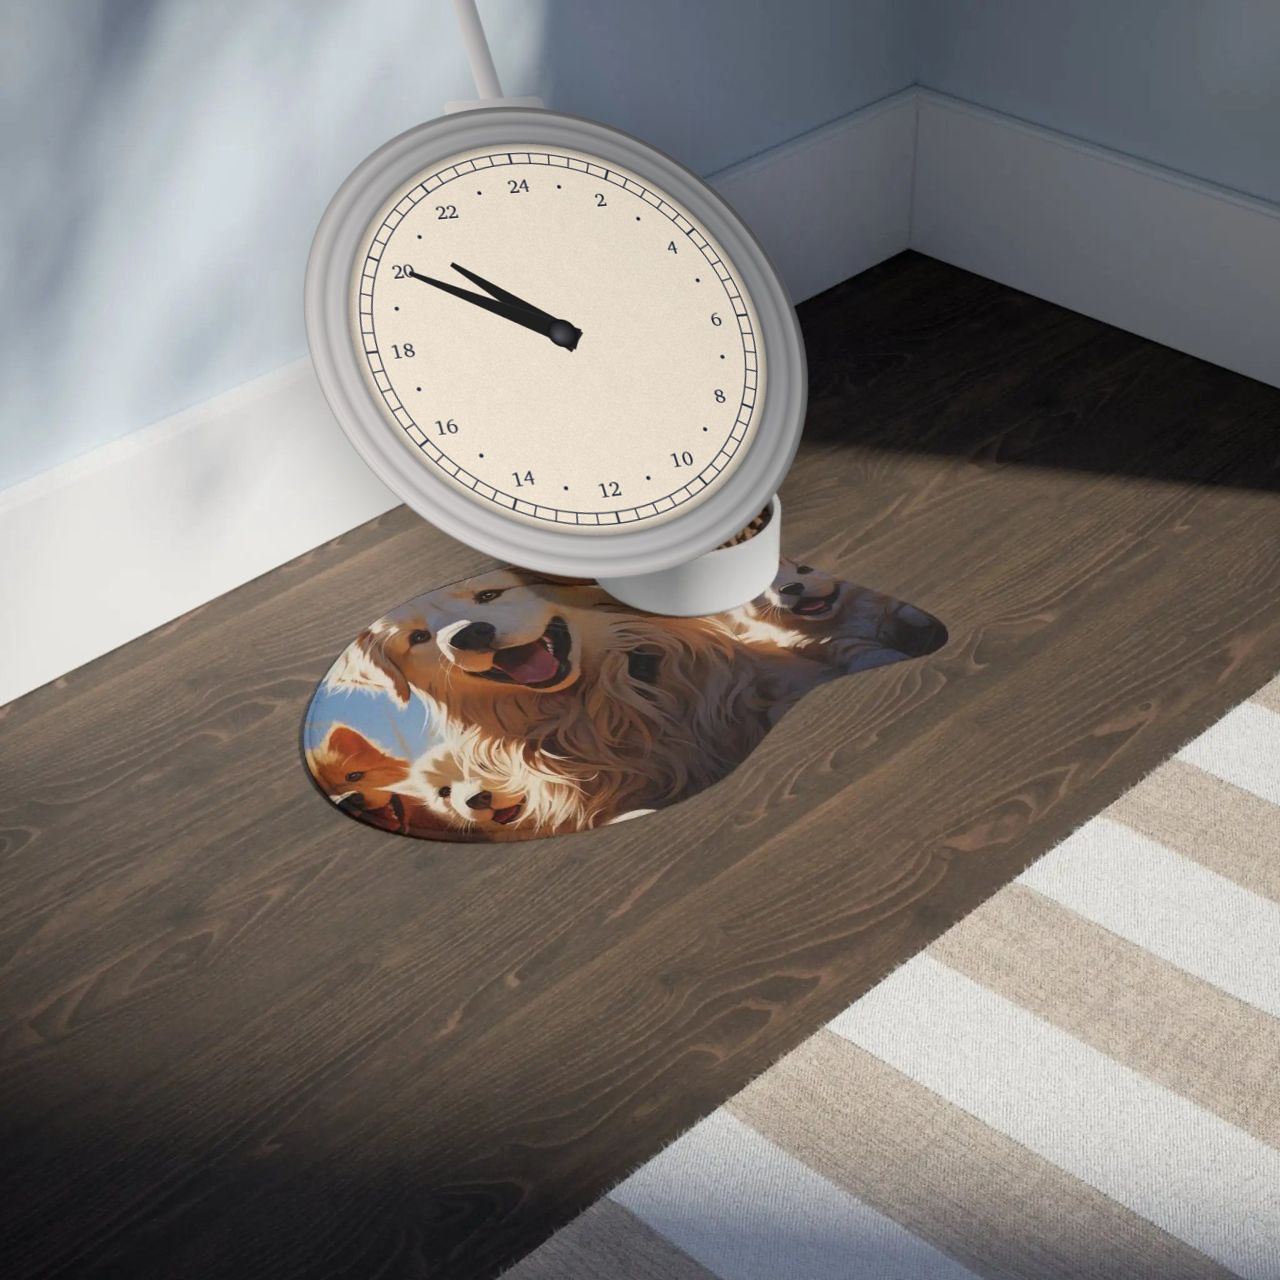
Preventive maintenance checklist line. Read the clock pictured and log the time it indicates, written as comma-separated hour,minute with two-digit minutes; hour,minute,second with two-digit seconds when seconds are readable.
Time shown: 20,50
